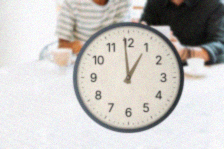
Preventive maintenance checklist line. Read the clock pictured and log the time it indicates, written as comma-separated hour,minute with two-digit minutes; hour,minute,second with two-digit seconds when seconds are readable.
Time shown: 12,59
